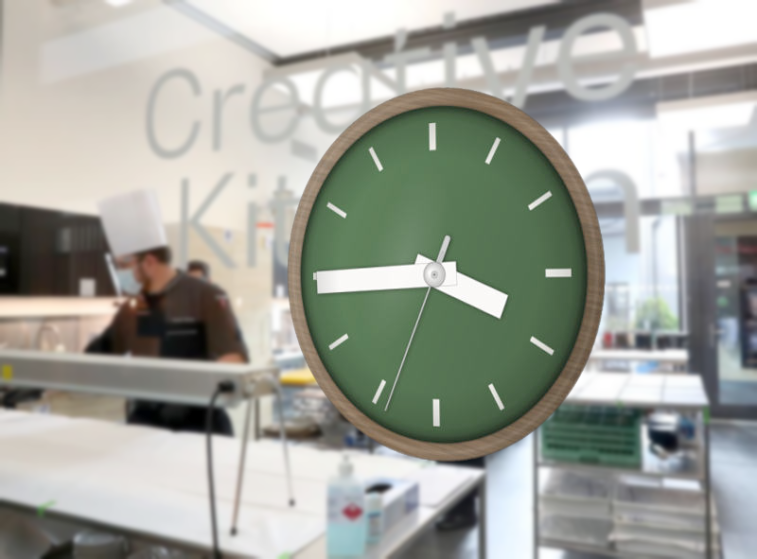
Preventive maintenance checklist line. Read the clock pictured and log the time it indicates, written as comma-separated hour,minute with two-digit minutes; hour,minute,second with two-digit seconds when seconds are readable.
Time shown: 3,44,34
